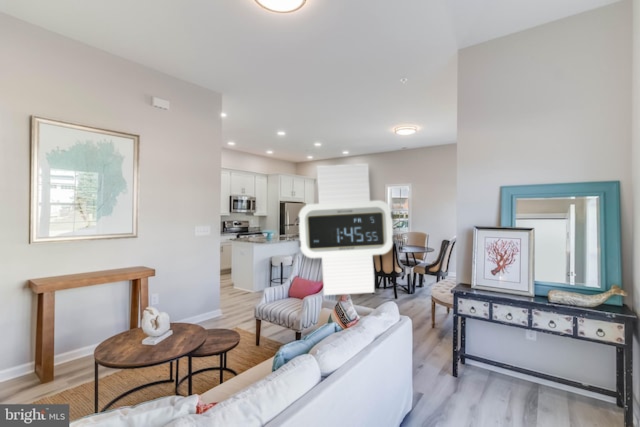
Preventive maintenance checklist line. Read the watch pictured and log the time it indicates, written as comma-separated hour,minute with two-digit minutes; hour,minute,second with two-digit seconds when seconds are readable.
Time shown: 1,45
